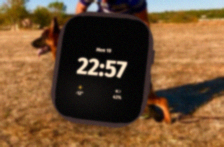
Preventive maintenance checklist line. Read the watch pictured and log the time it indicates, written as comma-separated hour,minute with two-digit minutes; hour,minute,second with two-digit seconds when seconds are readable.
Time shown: 22,57
